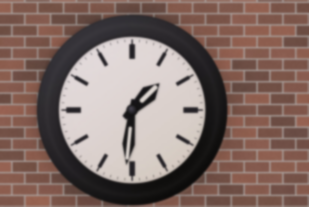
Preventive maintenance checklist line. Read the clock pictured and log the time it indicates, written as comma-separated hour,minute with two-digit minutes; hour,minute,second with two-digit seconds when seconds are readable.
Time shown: 1,31
